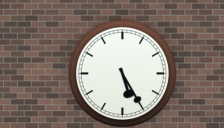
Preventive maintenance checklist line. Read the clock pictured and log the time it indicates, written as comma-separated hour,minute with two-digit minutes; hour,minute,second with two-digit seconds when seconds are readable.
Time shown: 5,25
